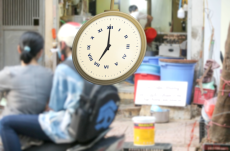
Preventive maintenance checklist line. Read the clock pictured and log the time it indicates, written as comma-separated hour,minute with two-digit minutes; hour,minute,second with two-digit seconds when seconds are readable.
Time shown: 7,00
